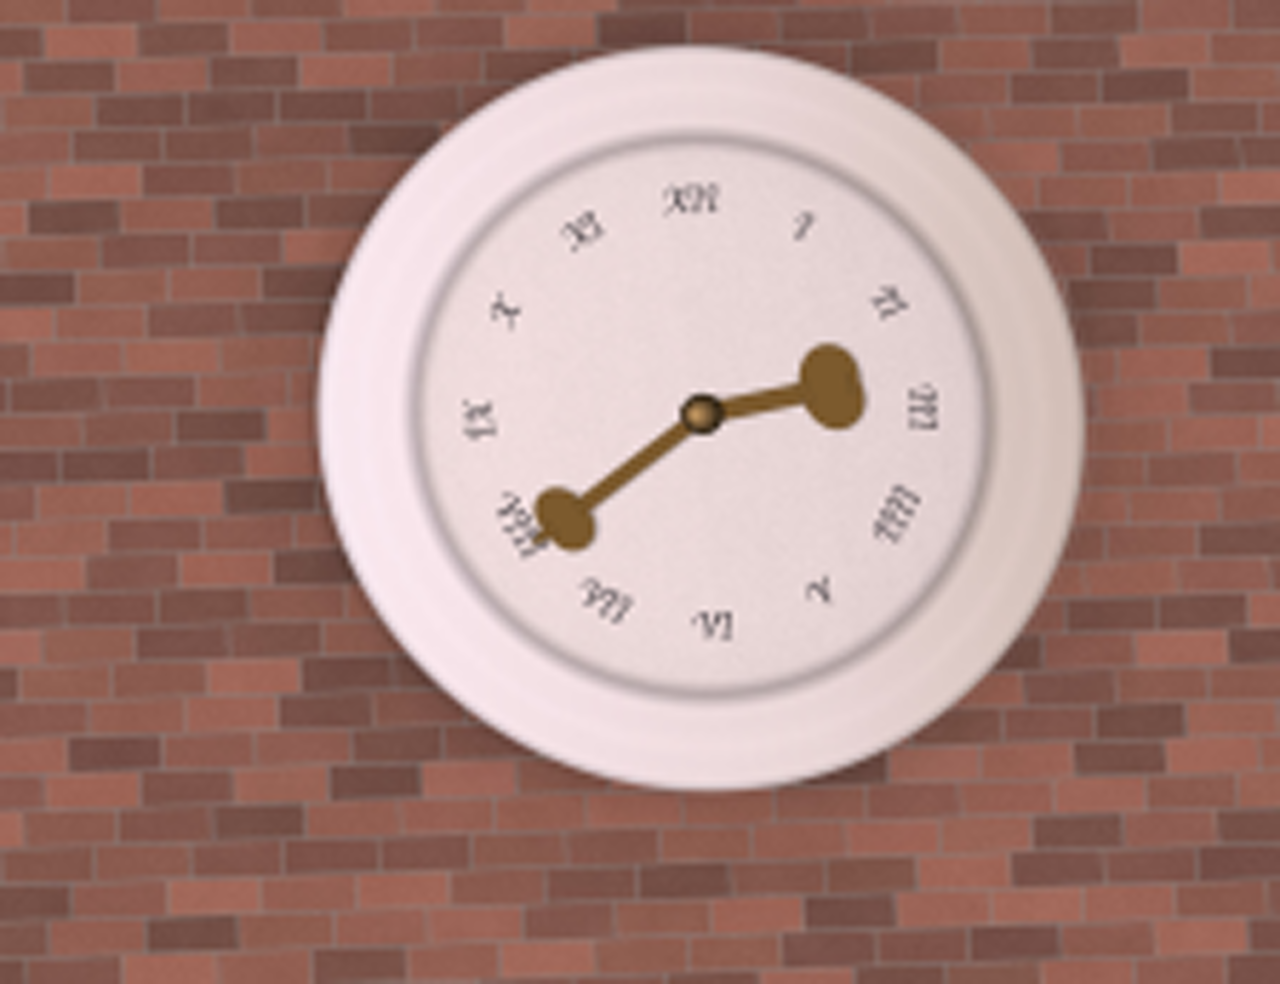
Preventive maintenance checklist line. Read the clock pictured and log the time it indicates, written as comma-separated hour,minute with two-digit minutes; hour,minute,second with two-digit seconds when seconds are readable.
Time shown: 2,39
